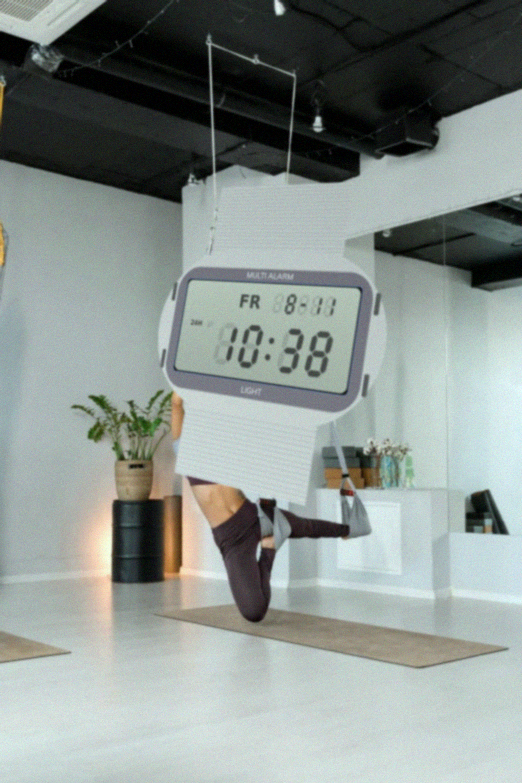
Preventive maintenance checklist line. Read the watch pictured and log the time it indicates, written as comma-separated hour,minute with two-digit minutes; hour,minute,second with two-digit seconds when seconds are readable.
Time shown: 10,38
